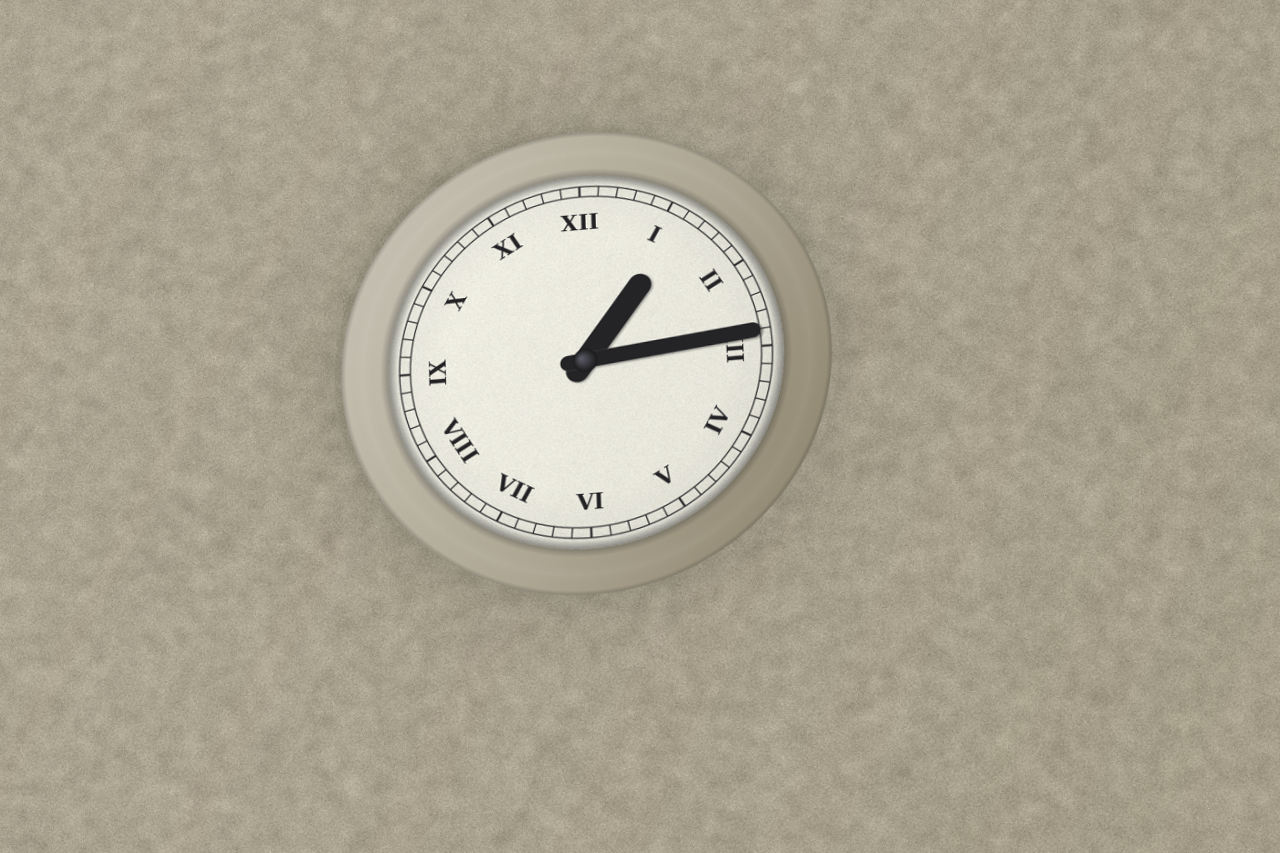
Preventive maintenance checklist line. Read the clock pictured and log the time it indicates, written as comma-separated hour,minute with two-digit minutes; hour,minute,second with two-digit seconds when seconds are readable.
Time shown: 1,14
